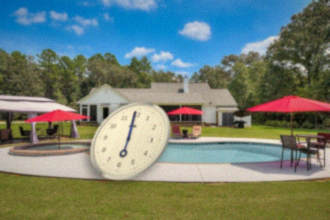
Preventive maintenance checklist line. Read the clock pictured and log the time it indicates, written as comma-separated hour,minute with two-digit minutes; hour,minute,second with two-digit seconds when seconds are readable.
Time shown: 5,59
